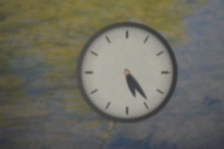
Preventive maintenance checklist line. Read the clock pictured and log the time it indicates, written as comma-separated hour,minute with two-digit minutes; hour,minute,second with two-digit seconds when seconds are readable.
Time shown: 5,24
